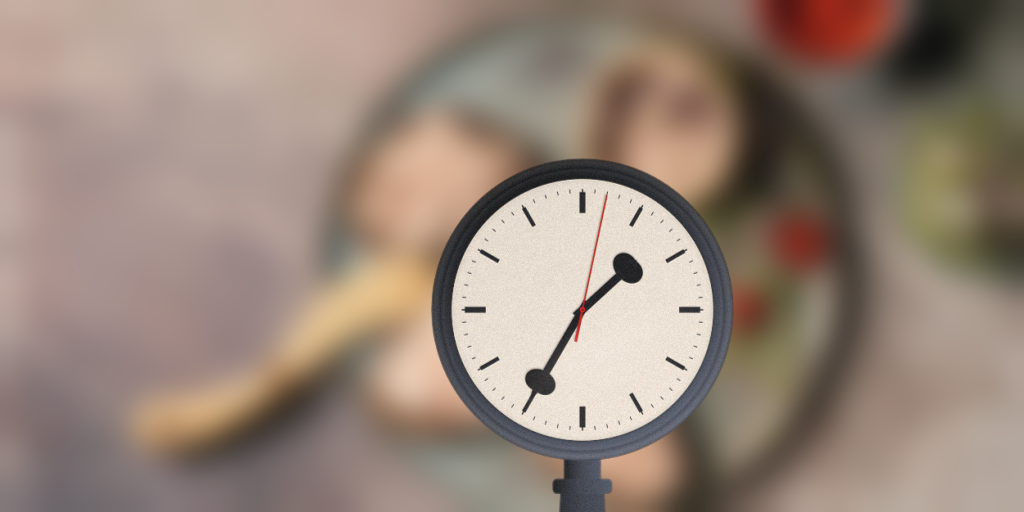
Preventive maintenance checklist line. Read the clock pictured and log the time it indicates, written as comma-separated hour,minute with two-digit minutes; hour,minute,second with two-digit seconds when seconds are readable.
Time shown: 1,35,02
